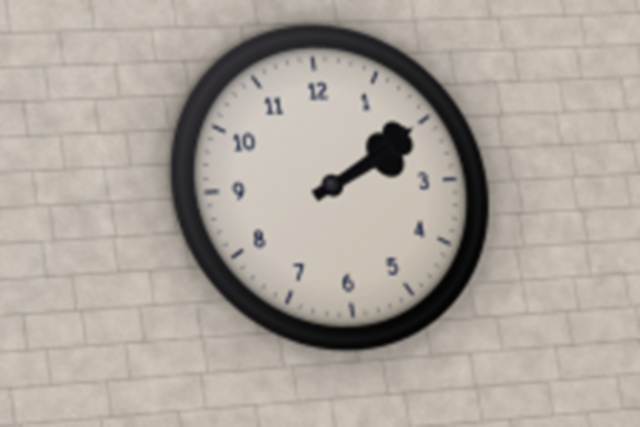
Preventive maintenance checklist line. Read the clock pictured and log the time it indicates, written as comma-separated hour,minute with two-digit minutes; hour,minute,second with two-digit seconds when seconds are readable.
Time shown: 2,10
